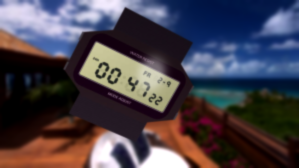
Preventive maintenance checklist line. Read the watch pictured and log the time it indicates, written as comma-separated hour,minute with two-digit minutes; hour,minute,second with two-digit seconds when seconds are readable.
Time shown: 0,47,22
